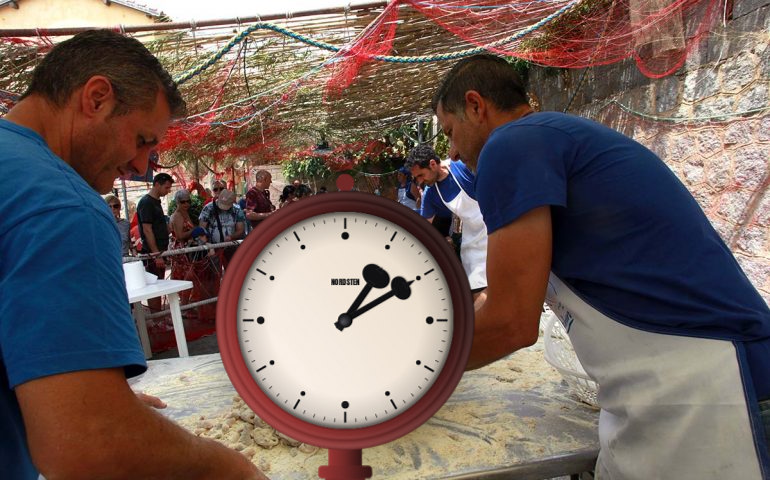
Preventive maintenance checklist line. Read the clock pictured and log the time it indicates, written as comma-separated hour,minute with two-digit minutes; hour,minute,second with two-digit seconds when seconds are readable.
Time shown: 1,10
